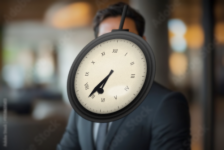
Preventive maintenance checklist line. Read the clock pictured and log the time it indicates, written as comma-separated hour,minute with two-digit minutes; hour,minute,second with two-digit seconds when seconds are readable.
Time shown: 6,36
